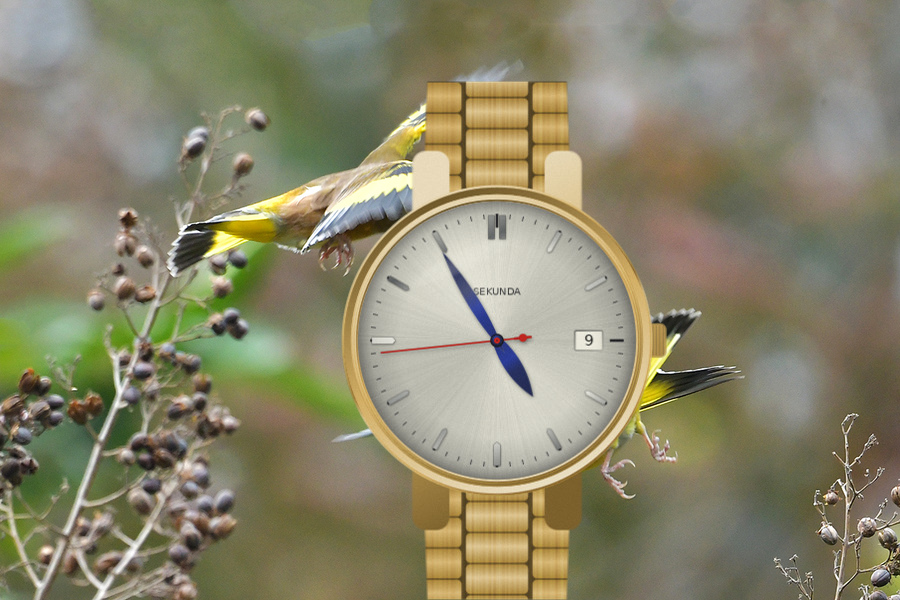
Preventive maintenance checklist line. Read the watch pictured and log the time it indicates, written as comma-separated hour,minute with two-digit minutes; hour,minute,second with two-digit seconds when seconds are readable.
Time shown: 4,54,44
